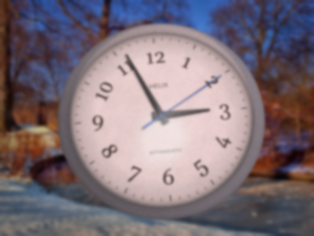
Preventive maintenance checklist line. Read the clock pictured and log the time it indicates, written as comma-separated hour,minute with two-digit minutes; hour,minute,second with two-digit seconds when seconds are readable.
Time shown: 2,56,10
